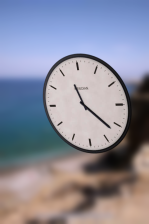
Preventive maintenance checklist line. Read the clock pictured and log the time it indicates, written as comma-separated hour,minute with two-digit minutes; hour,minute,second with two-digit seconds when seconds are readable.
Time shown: 11,22
